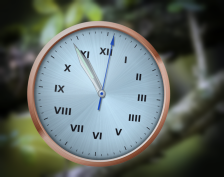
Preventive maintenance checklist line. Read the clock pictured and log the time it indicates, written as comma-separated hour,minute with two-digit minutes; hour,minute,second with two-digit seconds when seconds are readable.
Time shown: 10,54,01
